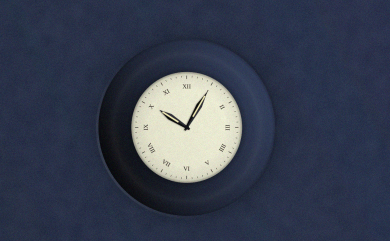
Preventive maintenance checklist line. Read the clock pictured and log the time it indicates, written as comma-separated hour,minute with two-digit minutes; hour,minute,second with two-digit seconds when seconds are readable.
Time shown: 10,05
